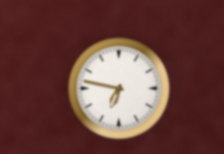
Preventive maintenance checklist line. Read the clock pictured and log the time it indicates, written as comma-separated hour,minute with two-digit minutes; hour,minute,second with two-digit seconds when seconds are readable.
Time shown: 6,47
